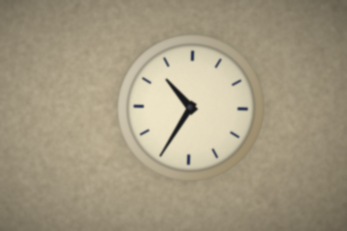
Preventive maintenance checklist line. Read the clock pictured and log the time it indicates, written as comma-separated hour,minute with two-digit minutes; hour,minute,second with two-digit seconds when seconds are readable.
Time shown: 10,35
